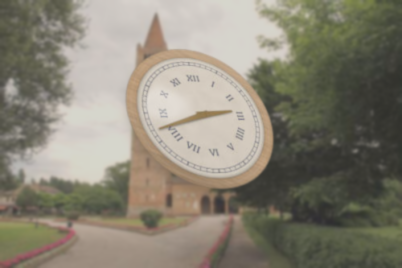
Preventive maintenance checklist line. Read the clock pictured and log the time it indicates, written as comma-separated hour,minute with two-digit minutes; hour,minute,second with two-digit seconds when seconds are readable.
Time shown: 2,42
